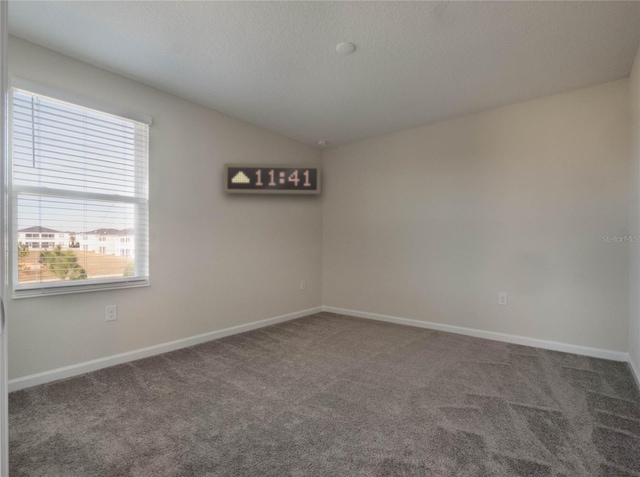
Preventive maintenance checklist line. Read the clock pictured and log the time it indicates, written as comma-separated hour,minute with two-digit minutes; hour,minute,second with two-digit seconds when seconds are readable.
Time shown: 11,41
